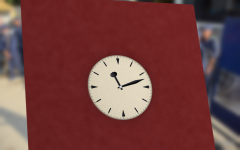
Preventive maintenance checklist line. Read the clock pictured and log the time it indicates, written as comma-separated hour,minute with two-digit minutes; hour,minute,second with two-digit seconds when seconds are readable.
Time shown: 11,12
